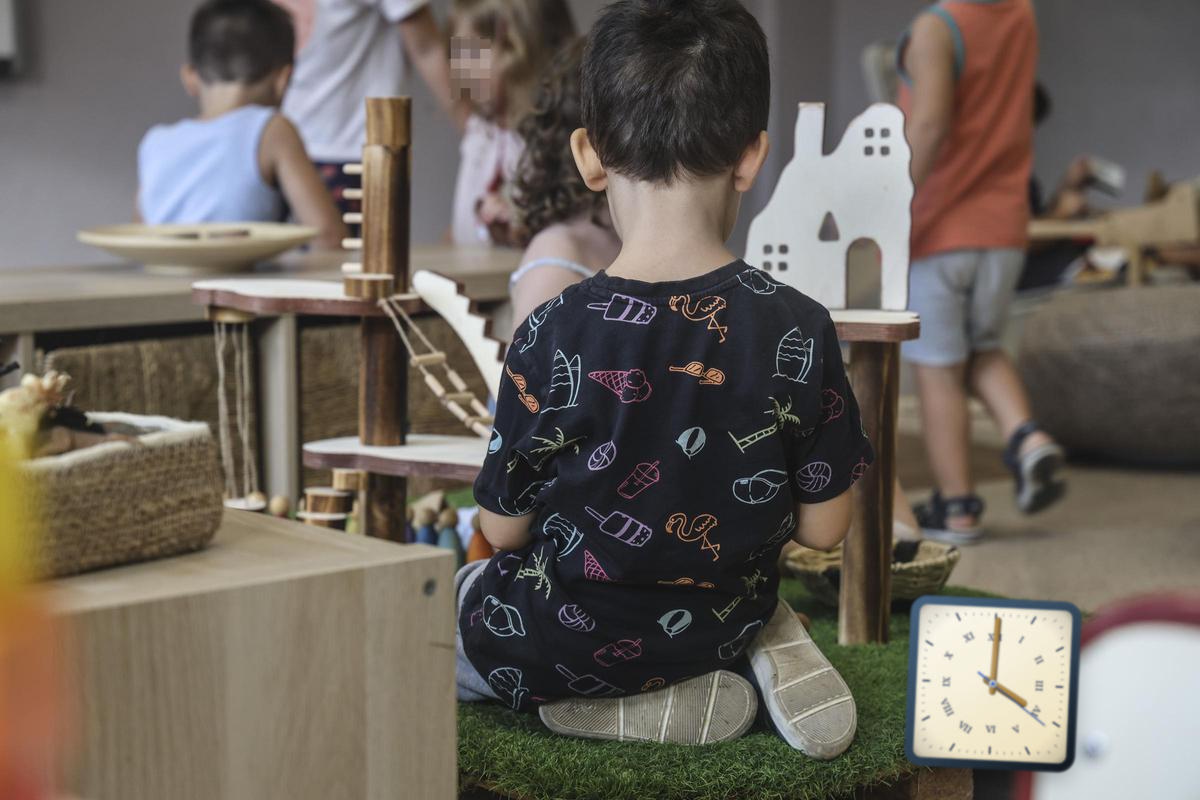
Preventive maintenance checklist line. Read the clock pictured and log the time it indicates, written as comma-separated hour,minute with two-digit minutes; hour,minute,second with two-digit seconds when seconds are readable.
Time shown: 4,00,21
